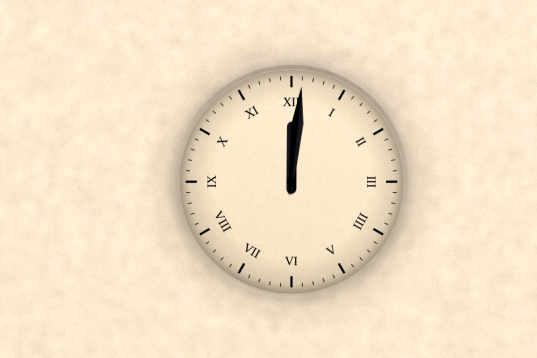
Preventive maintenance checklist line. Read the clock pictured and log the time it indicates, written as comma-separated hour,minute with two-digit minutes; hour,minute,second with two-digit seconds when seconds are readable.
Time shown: 12,01
